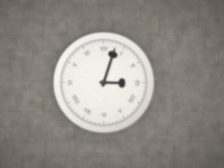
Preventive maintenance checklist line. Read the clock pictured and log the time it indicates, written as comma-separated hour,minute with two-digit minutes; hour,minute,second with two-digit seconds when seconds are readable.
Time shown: 3,03
